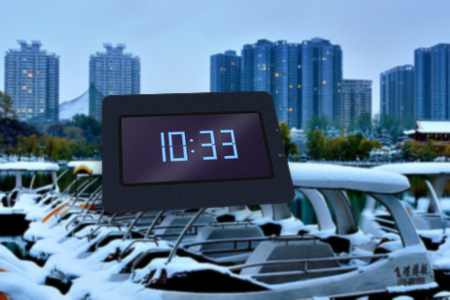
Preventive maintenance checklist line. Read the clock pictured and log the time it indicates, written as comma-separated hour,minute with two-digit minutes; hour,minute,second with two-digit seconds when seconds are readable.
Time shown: 10,33
